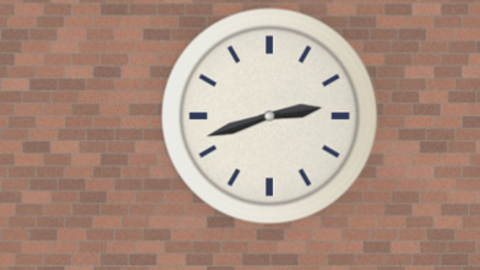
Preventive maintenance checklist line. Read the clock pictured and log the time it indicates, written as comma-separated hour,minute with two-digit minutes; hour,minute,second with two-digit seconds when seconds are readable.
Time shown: 2,42
